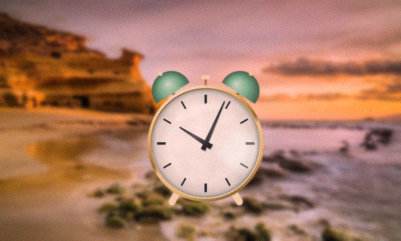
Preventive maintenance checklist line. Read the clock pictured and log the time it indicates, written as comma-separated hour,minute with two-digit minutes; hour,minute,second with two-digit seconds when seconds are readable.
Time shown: 10,04
